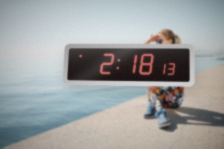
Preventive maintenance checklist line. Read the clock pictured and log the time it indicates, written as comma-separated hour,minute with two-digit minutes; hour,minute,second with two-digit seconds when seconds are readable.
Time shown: 2,18,13
